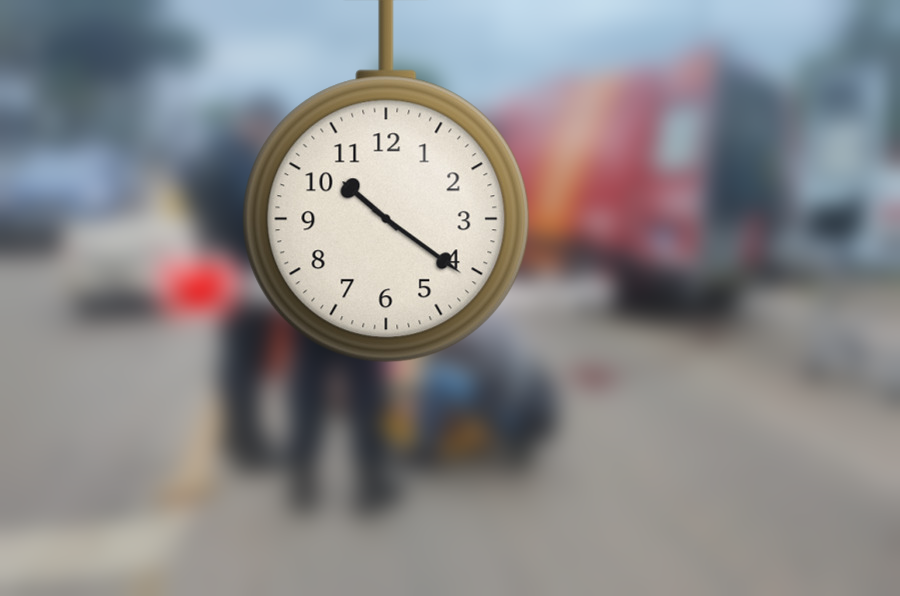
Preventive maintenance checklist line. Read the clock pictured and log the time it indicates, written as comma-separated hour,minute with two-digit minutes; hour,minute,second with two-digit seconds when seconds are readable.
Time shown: 10,21
